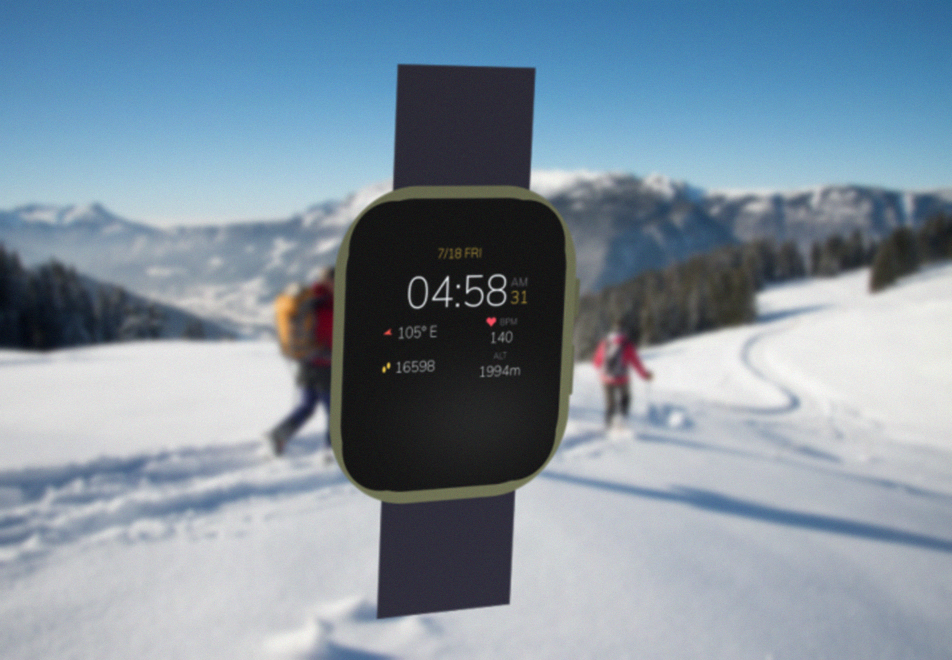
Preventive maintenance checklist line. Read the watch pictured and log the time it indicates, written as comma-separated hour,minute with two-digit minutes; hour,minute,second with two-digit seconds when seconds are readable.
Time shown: 4,58,31
